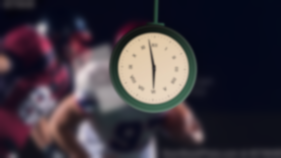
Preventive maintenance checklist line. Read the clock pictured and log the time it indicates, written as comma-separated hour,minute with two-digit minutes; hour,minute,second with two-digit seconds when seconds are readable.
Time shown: 5,58
